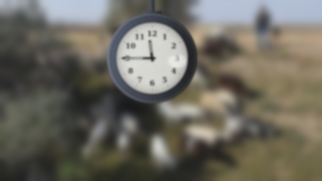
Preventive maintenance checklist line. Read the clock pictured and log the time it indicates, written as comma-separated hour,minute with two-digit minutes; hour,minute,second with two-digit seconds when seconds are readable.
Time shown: 11,45
